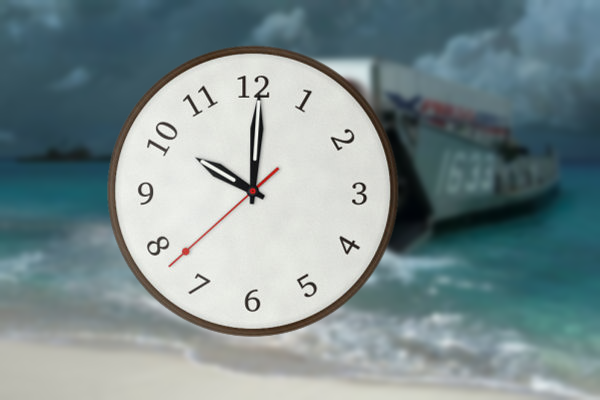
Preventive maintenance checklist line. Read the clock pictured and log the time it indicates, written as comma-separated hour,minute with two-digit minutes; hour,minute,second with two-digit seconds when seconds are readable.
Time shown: 10,00,38
